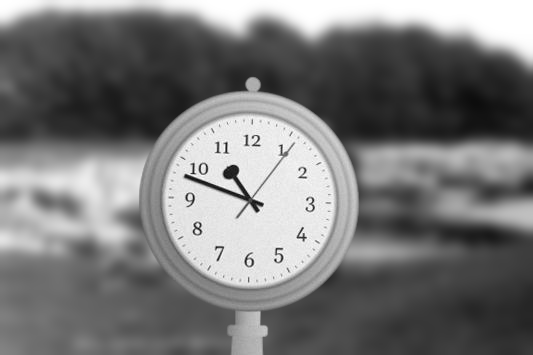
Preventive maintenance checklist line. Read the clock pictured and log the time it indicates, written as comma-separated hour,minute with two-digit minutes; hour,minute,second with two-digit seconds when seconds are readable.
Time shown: 10,48,06
